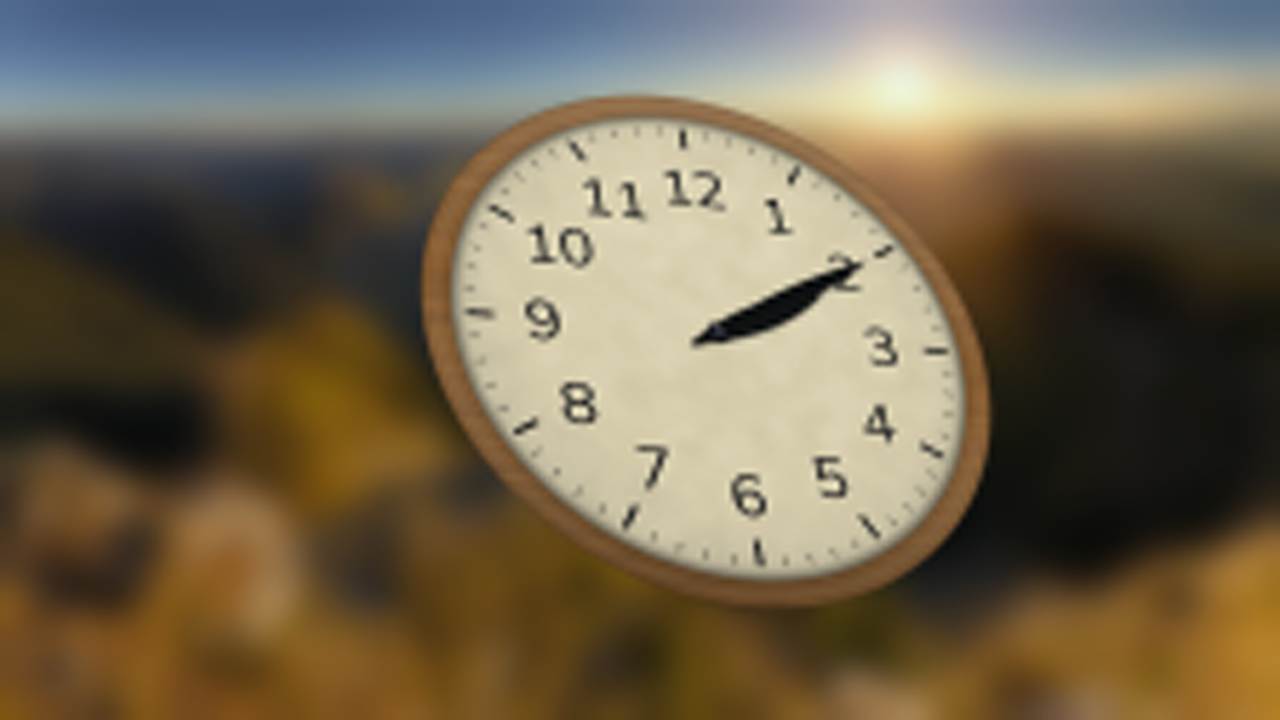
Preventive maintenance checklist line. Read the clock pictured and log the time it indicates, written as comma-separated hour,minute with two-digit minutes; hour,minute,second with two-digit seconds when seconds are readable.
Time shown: 2,10
